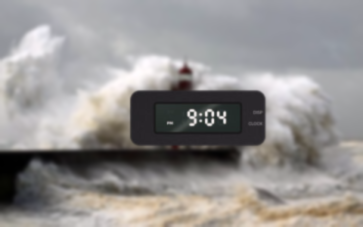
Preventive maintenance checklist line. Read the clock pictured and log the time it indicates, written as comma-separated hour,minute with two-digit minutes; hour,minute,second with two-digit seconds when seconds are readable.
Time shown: 9,04
